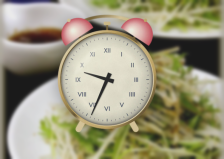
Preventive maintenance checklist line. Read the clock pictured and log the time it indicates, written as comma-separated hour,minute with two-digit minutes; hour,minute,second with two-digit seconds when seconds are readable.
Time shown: 9,34
